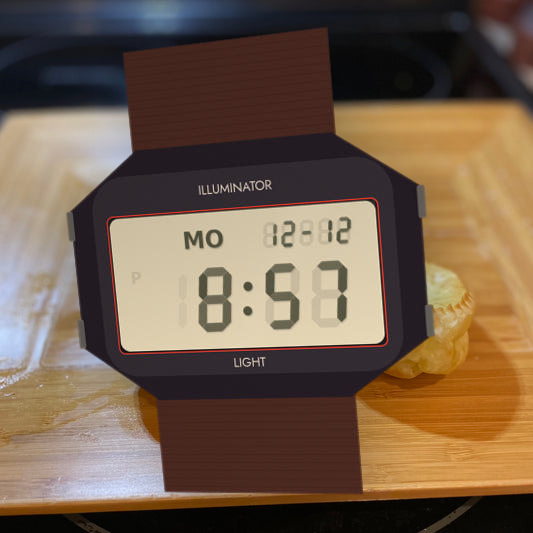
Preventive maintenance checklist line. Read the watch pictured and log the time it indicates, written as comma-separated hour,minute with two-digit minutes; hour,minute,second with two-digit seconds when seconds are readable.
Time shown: 8,57
